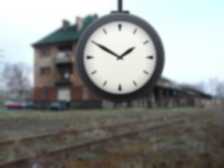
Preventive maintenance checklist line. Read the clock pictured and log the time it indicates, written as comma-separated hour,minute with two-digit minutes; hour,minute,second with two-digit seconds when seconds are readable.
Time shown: 1,50
